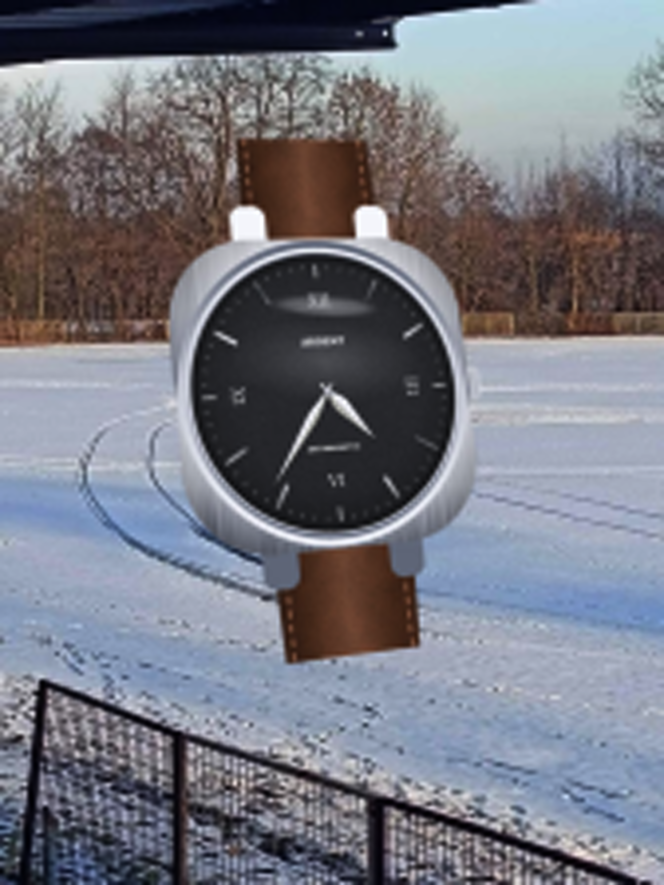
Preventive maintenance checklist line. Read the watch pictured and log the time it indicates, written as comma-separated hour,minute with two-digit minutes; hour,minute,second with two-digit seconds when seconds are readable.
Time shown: 4,36
